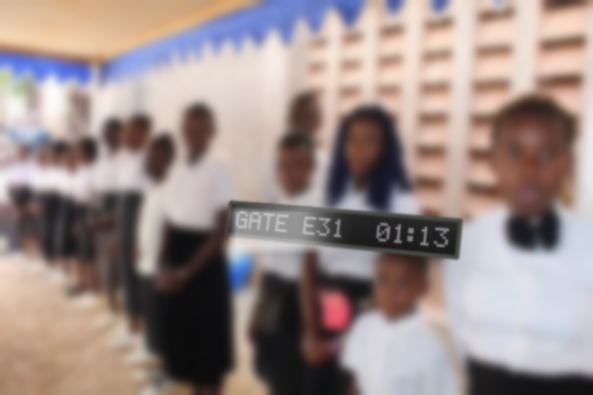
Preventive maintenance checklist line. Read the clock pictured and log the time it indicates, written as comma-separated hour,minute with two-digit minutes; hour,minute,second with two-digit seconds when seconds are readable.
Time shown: 1,13
